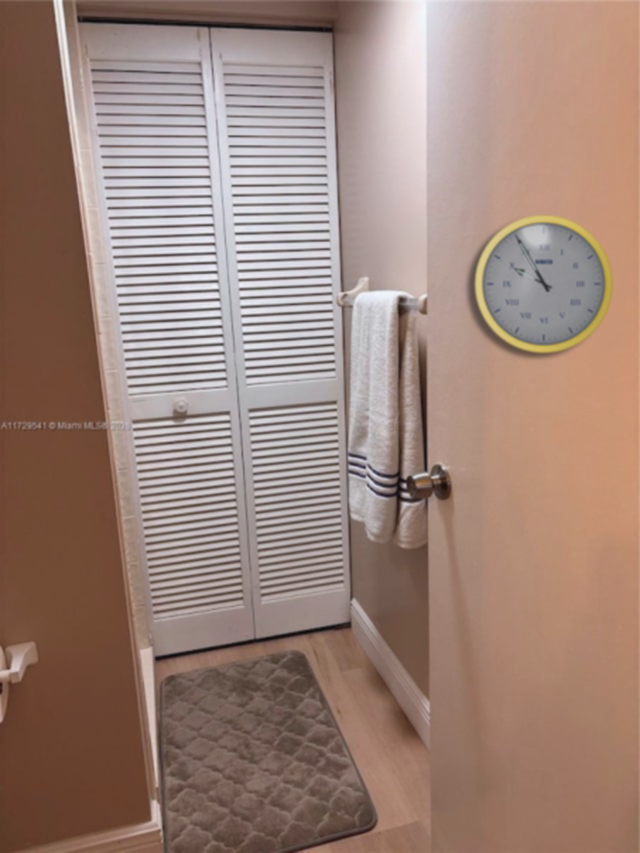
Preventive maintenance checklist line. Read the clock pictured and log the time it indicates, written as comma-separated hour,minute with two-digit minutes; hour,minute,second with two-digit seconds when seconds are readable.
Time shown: 9,55
